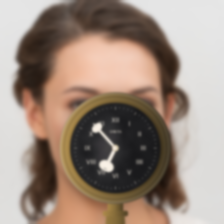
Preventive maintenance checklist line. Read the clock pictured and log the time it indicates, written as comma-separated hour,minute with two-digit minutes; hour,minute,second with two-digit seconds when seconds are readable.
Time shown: 6,53
